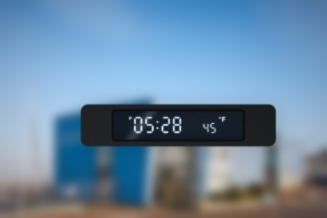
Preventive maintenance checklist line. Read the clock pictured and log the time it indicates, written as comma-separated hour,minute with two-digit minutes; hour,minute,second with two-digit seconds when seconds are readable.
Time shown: 5,28
